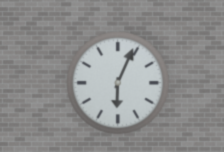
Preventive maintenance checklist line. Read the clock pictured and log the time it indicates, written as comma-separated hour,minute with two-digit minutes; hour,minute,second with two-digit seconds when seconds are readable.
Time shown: 6,04
